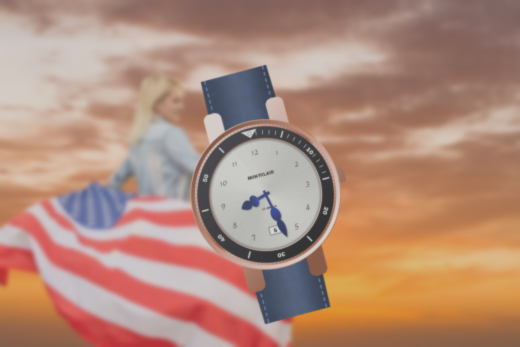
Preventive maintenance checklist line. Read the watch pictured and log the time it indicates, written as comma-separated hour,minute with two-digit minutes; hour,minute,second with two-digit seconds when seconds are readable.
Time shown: 8,28
